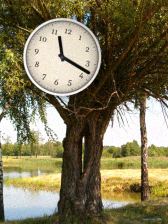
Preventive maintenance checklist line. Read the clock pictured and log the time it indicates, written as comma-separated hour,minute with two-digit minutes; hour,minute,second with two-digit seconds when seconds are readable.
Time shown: 11,18
